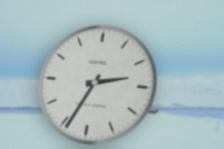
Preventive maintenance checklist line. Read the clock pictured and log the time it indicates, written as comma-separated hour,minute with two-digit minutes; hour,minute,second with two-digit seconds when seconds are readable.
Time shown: 2,34
